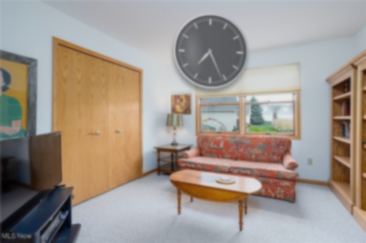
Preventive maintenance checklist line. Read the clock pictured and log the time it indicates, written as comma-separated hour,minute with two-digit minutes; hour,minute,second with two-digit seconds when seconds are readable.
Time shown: 7,26
